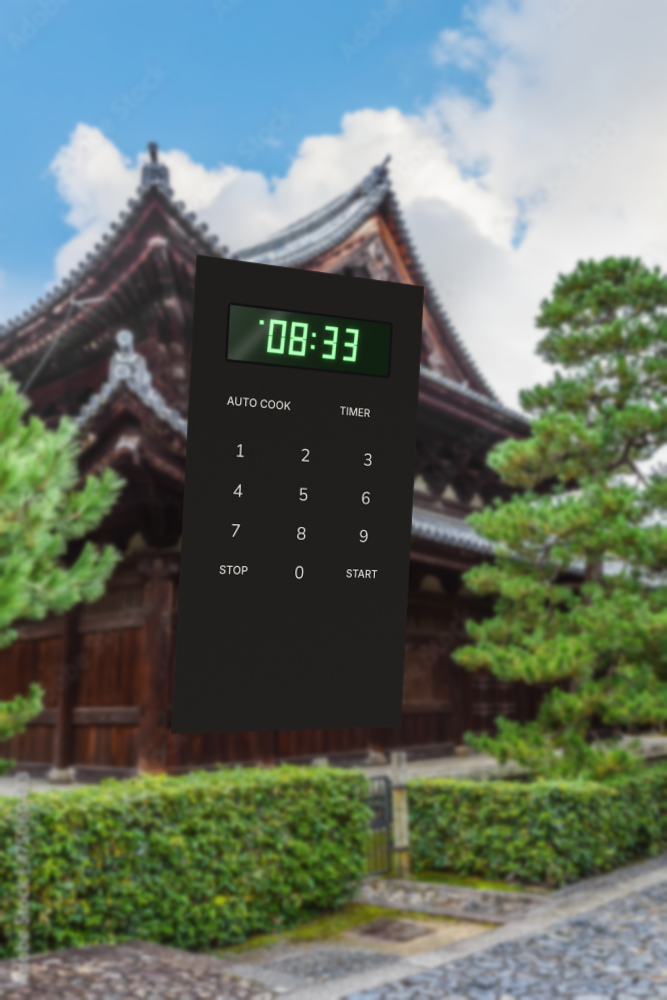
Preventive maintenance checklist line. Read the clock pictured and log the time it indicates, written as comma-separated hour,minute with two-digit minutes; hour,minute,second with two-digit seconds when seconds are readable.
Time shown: 8,33
